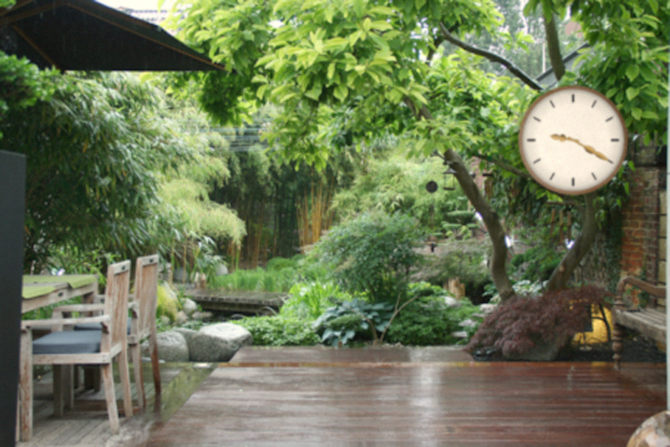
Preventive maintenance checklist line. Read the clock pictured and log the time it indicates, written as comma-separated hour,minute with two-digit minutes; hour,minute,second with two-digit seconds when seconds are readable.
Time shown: 9,20
